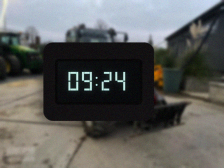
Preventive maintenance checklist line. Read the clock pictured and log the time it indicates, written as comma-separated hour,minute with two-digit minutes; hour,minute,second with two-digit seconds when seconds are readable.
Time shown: 9,24
